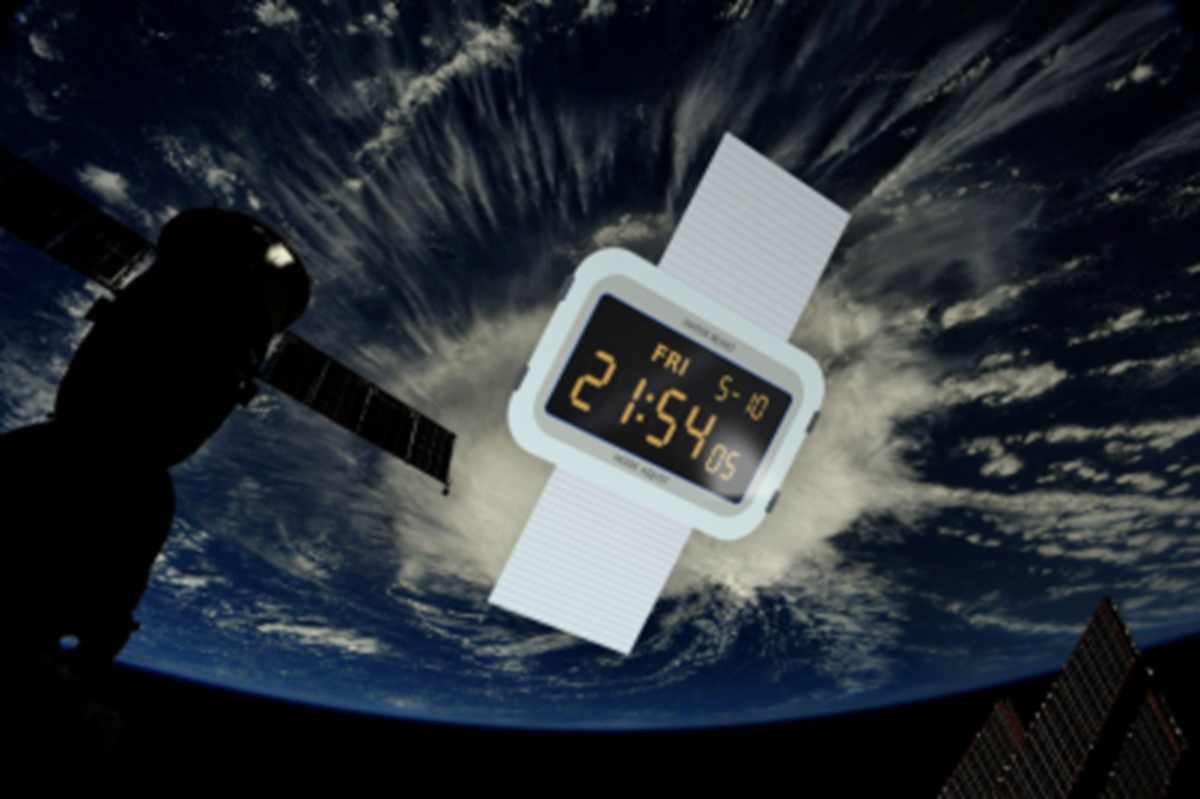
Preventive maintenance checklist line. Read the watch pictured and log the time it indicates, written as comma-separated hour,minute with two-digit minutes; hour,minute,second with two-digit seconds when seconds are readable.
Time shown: 21,54,05
